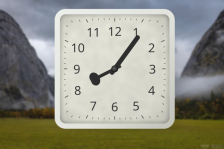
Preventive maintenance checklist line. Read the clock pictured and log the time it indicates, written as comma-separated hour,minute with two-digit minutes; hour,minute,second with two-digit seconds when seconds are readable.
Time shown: 8,06
